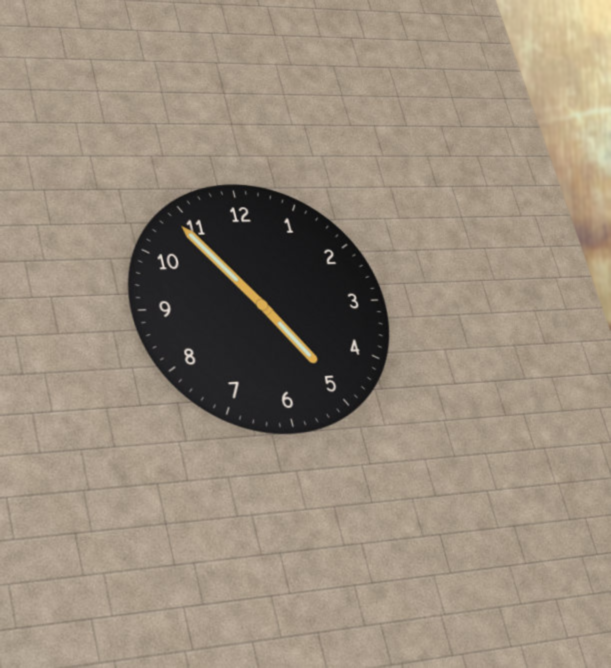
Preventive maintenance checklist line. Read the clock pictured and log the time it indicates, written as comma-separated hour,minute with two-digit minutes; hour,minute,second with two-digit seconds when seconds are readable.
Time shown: 4,54
